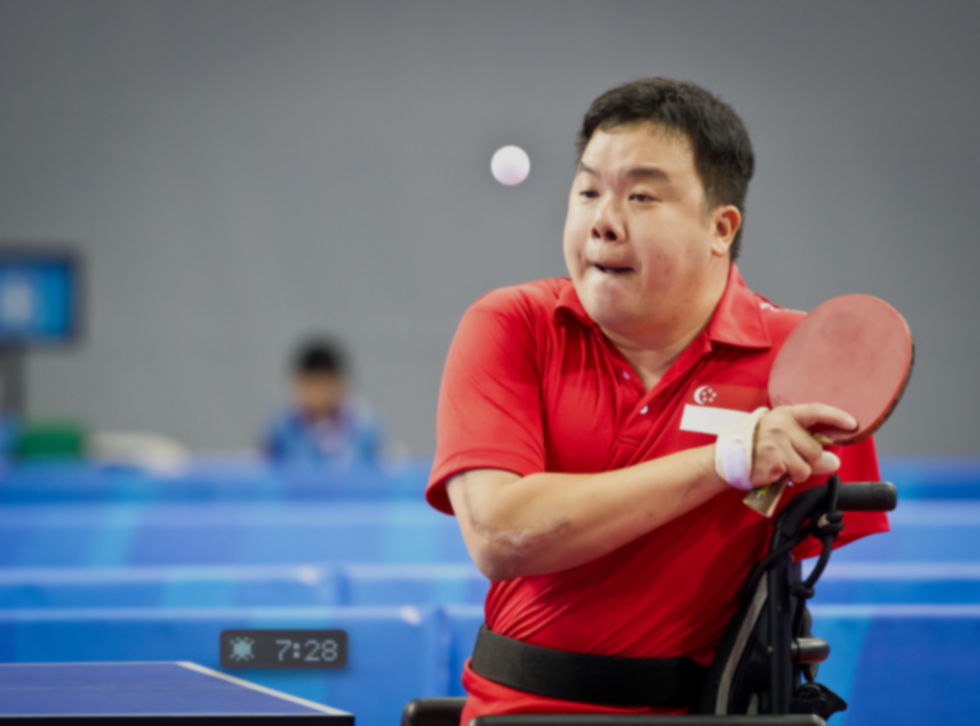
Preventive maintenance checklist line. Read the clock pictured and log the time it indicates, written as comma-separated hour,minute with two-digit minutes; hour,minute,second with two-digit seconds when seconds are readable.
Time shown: 7,28
